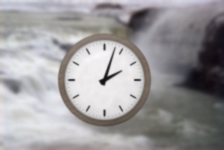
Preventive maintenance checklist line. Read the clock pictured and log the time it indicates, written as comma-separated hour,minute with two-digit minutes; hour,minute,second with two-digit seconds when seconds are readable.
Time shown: 2,03
